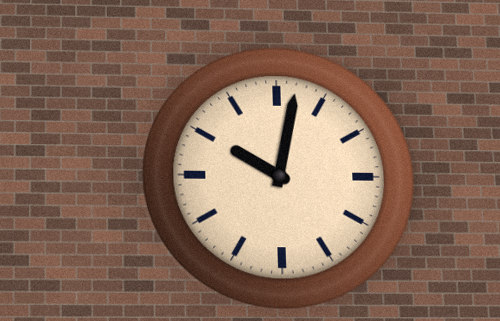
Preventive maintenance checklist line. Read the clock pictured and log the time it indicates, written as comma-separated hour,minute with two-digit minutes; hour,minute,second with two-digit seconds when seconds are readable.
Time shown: 10,02
